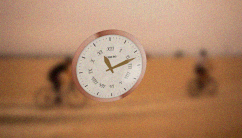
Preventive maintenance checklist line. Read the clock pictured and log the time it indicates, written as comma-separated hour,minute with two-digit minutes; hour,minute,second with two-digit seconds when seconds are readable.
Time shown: 11,12
